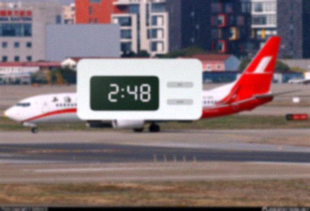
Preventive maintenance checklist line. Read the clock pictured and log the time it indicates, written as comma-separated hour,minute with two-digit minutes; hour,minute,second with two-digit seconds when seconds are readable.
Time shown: 2,48
